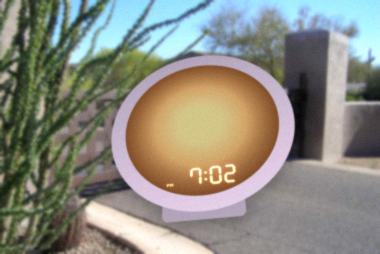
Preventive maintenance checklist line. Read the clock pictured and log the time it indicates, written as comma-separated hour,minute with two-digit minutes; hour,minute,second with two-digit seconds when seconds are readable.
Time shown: 7,02
